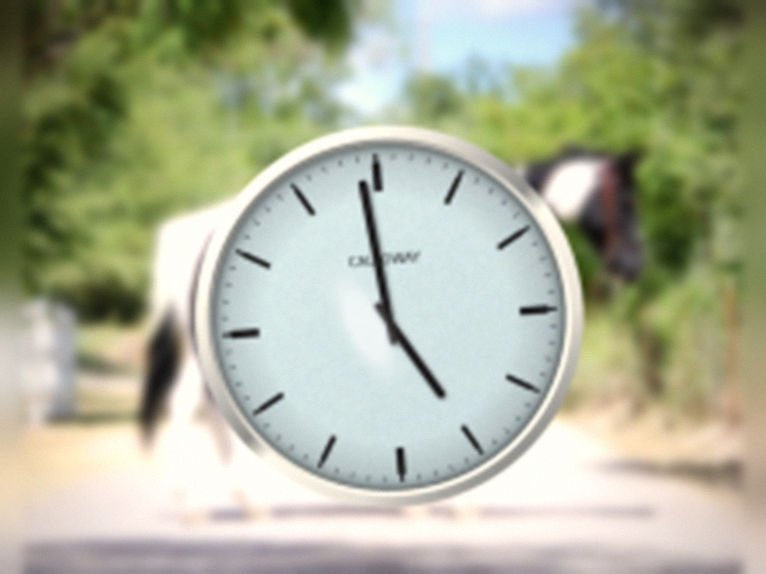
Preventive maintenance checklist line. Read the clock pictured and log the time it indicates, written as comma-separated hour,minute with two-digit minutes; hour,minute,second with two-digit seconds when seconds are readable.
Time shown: 4,59
